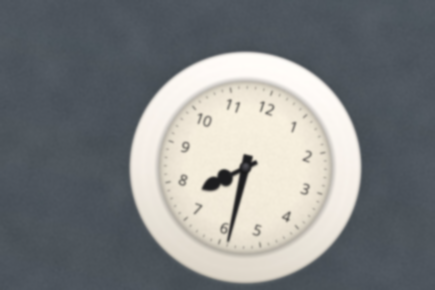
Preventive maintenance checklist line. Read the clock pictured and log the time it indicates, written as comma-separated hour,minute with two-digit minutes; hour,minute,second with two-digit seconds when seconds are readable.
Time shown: 7,29
